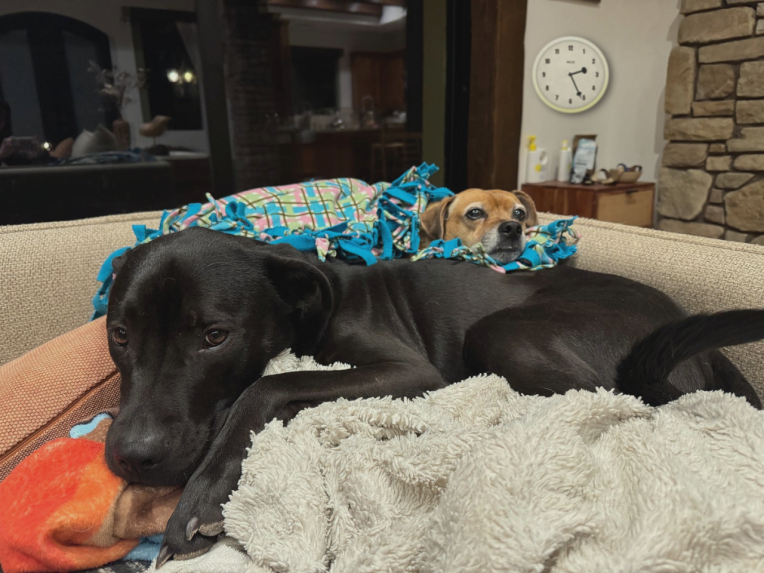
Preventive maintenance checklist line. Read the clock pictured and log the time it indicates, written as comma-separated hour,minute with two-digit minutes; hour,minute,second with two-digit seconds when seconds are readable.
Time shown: 2,26
